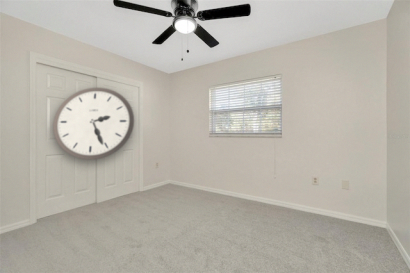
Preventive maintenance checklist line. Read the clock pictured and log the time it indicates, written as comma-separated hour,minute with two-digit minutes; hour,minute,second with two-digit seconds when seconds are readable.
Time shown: 2,26
